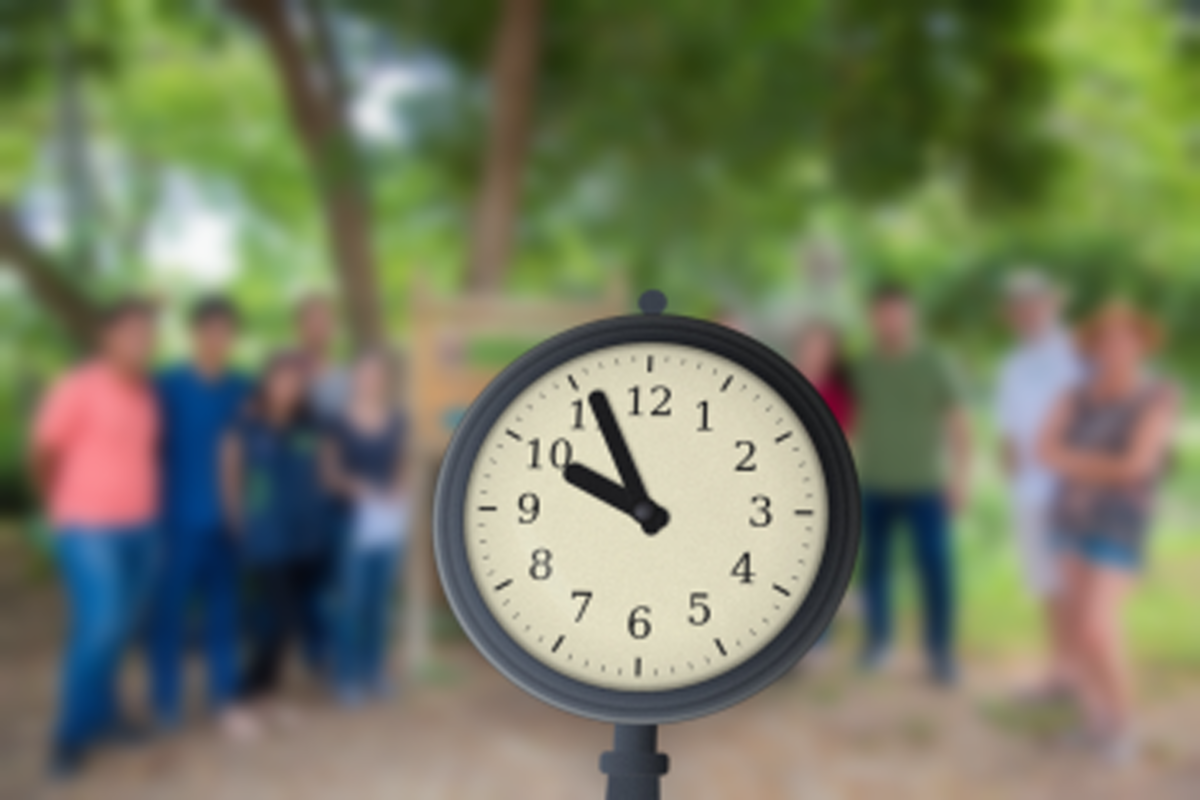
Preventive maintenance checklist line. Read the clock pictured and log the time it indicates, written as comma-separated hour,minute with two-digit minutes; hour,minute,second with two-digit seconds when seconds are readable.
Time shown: 9,56
